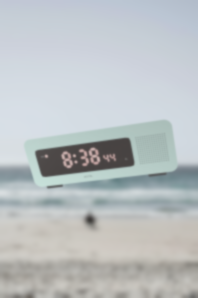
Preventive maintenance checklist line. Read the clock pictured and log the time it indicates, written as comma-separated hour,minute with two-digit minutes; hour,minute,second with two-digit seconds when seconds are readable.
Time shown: 8,38
